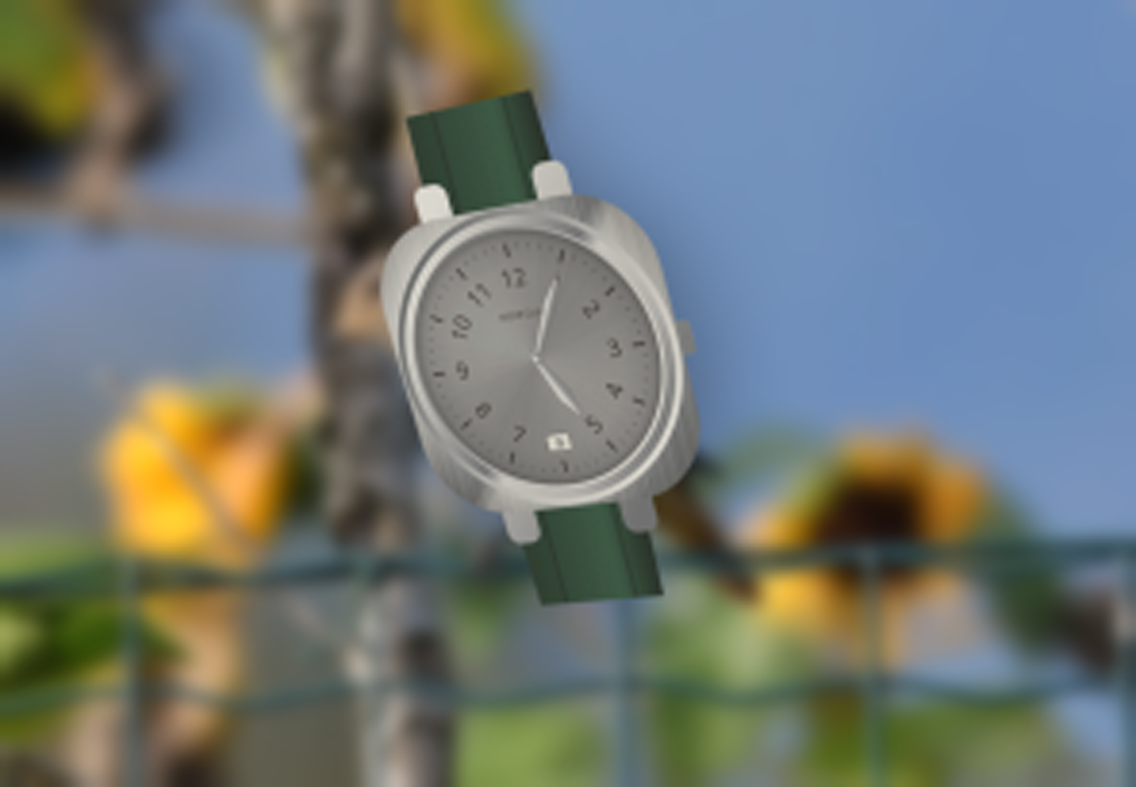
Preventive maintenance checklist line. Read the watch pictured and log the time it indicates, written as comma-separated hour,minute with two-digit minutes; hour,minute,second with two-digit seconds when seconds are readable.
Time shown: 5,05
